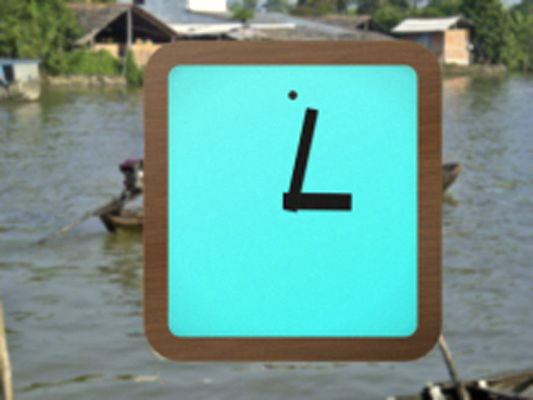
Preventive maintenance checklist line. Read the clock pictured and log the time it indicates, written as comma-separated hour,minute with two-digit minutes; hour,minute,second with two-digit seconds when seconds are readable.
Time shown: 3,02
